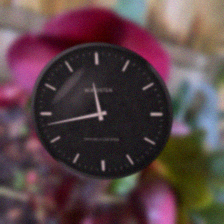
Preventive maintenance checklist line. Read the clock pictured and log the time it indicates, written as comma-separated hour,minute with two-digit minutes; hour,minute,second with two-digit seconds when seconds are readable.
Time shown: 11,43
